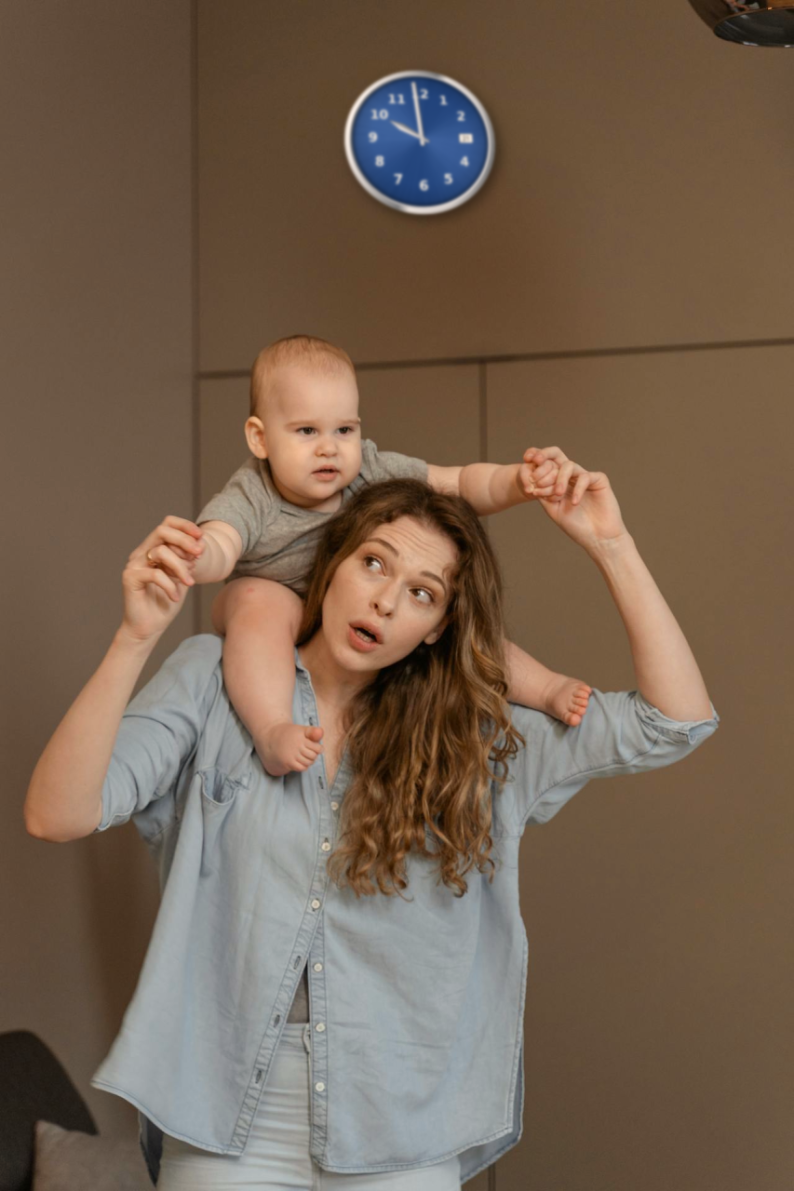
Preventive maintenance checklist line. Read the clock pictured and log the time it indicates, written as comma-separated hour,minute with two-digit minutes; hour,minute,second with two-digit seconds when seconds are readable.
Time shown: 9,59
